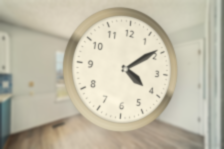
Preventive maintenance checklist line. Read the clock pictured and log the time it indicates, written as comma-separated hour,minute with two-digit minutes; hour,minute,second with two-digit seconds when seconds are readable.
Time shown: 4,09
